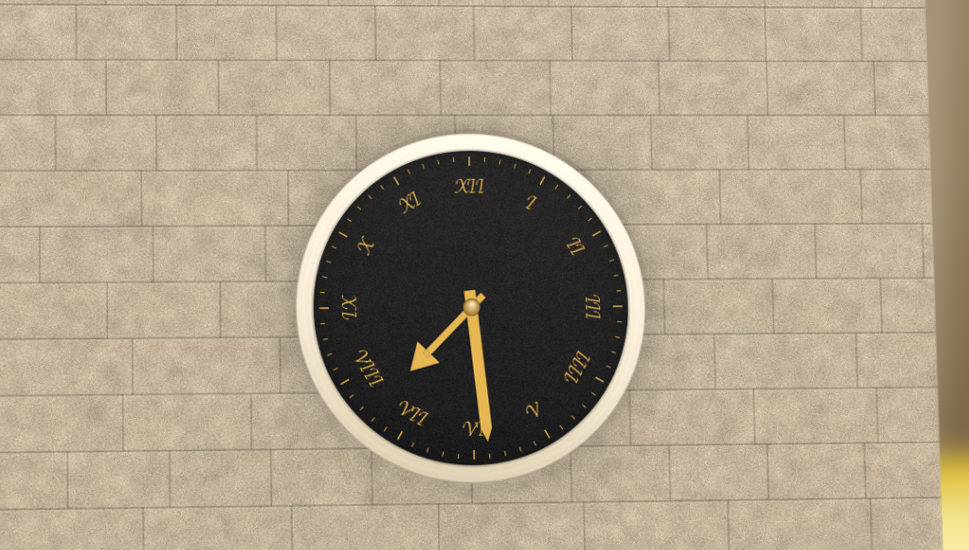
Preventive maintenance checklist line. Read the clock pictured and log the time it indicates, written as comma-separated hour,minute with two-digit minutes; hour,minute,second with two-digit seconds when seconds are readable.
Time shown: 7,29
